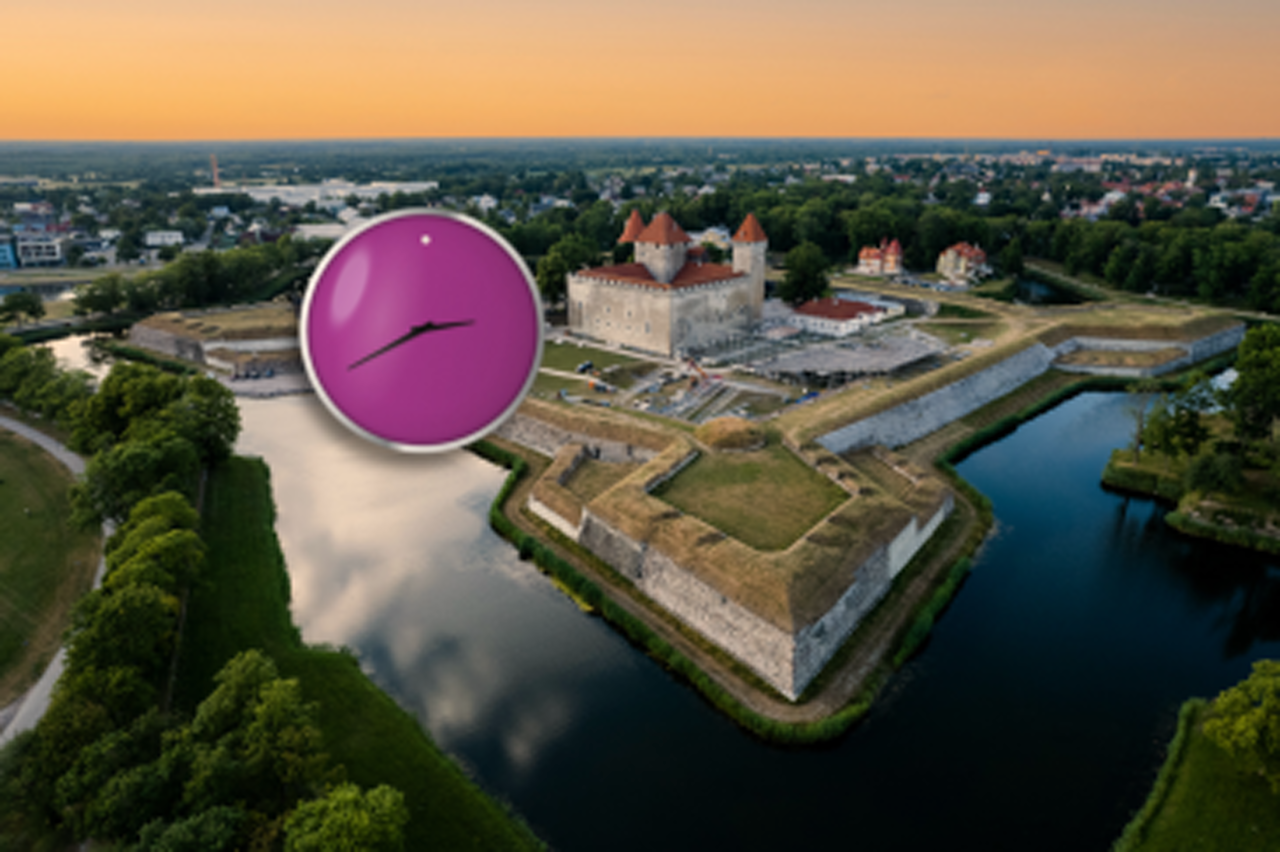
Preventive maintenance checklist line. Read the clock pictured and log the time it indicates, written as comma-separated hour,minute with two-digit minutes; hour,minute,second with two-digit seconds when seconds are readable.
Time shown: 2,40
